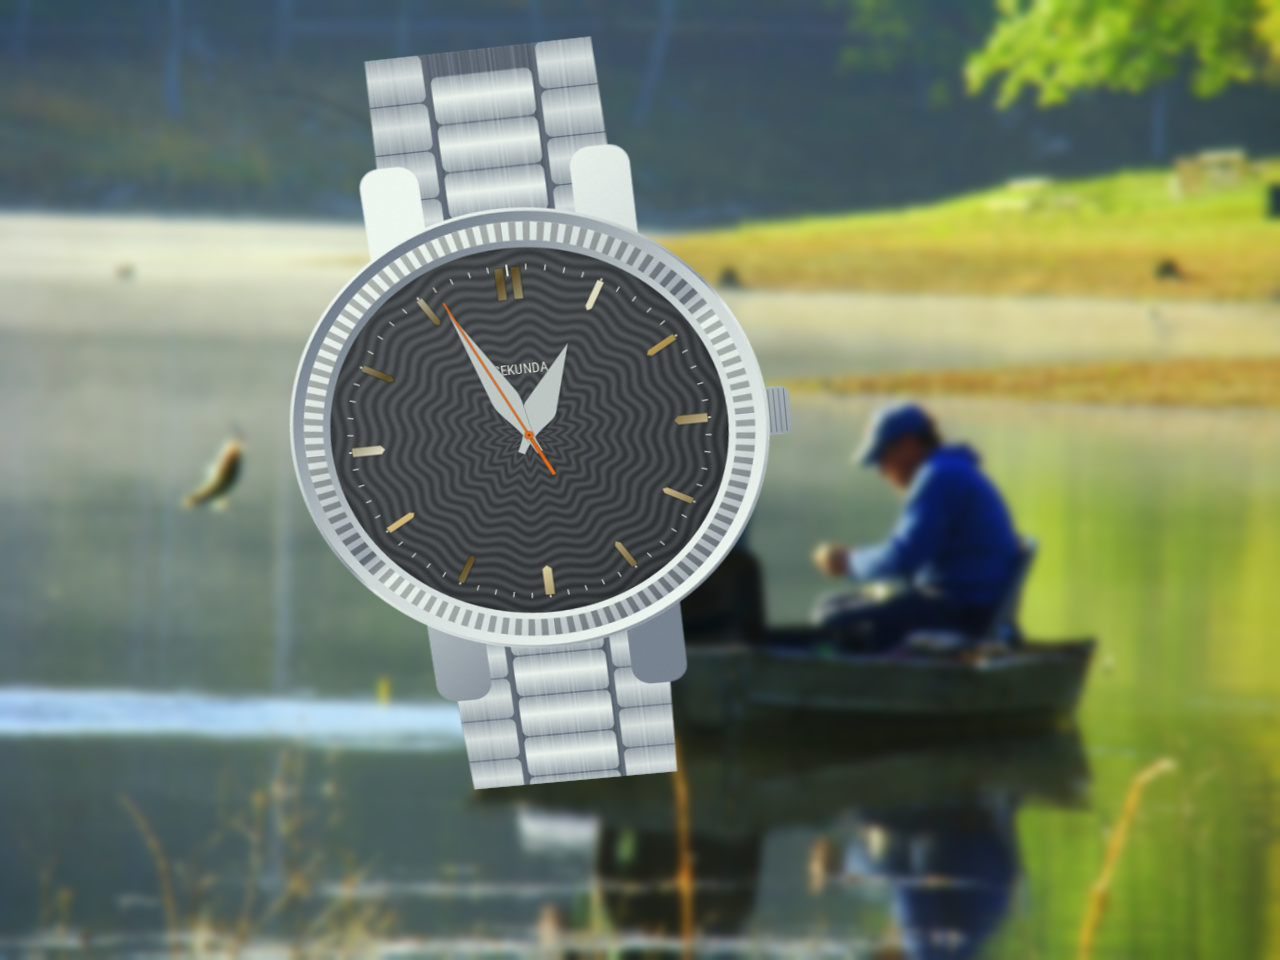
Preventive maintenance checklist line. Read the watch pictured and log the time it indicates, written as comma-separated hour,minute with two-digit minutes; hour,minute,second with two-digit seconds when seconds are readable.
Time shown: 12,55,56
